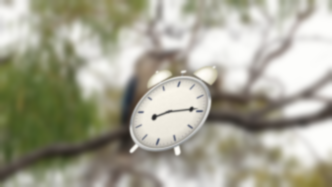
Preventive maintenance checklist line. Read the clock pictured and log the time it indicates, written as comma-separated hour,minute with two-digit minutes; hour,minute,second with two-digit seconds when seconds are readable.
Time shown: 8,14
